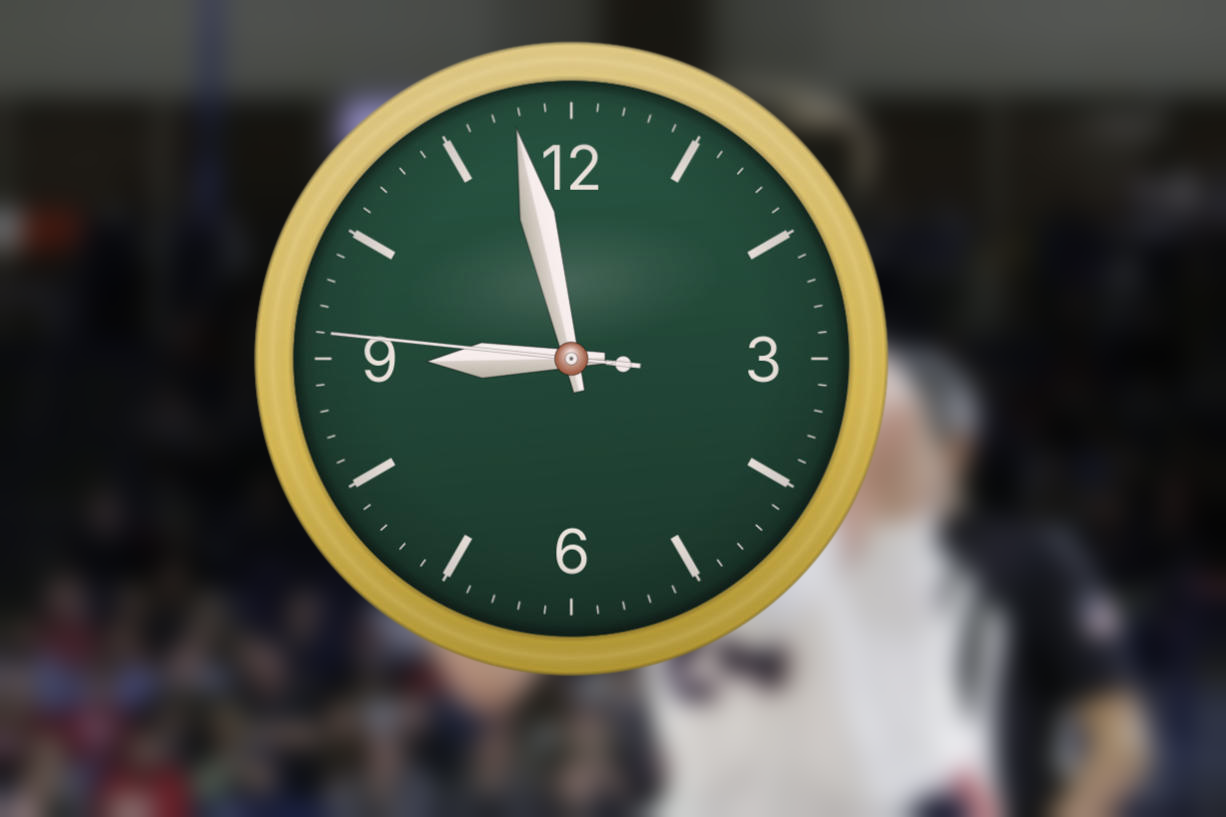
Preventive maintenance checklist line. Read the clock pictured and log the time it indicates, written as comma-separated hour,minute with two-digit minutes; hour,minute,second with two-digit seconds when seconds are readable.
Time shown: 8,57,46
